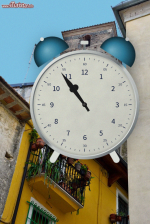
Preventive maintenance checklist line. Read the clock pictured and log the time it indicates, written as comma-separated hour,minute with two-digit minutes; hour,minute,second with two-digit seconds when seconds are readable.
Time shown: 10,54
